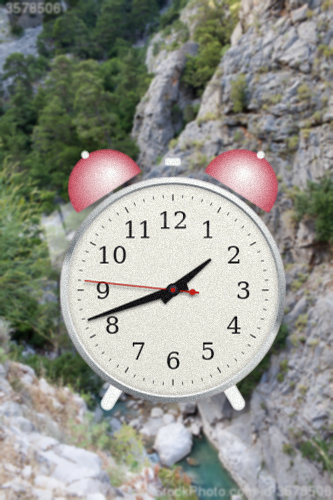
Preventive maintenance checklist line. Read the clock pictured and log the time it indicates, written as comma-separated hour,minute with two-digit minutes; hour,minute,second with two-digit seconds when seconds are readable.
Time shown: 1,41,46
